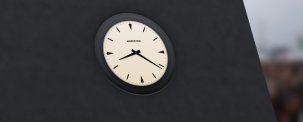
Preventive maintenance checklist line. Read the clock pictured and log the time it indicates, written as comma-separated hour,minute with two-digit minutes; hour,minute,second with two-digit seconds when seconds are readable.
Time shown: 8,21
